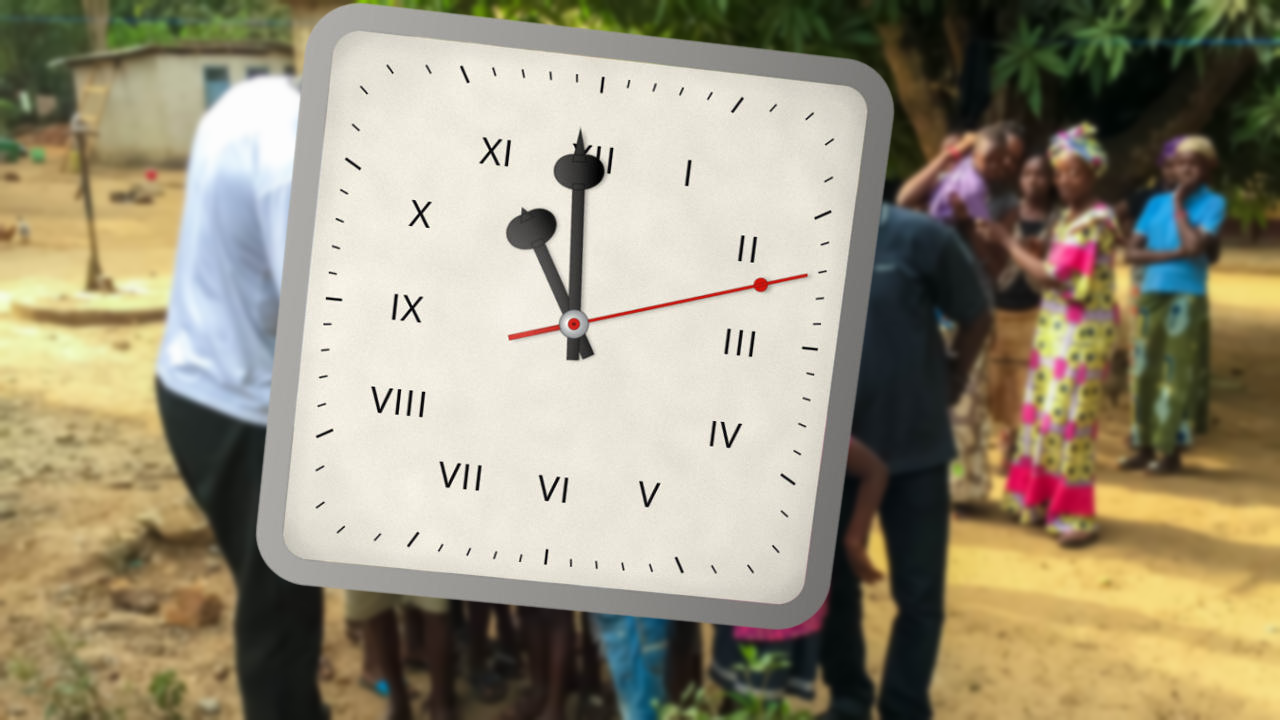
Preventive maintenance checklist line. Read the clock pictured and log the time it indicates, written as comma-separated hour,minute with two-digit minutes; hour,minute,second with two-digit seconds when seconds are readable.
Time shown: 10,59,12
